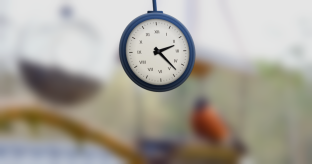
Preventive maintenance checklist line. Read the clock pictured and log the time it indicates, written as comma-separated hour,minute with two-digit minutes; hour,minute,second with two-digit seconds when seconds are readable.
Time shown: 2,23
